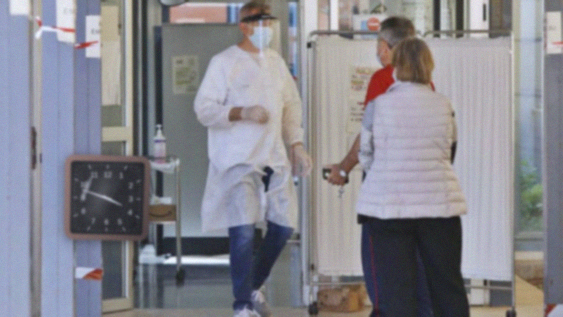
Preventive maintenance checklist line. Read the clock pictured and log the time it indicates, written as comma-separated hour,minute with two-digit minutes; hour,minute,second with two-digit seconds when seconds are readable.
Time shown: 3,48
